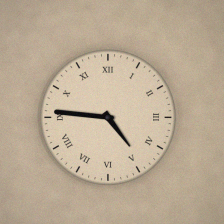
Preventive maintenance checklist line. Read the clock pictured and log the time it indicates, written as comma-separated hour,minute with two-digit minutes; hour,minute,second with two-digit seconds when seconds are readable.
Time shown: 4,46
